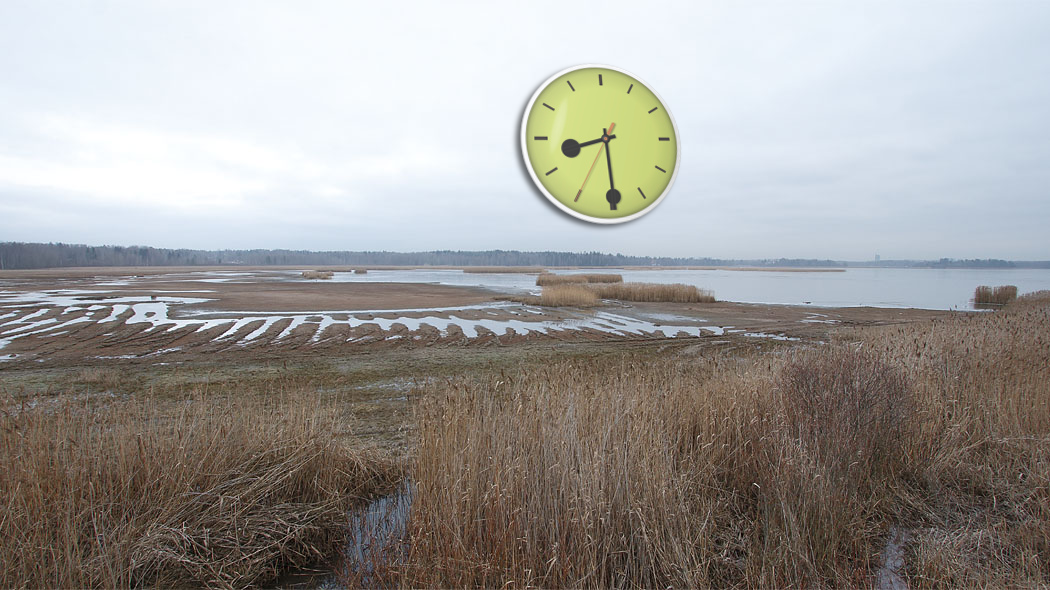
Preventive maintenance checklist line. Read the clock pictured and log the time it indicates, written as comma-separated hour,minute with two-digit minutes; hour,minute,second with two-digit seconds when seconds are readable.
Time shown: 8,29,35
